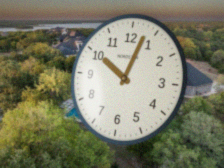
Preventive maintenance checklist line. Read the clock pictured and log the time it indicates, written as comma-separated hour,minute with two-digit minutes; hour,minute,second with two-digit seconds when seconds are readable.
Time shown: 10,03
